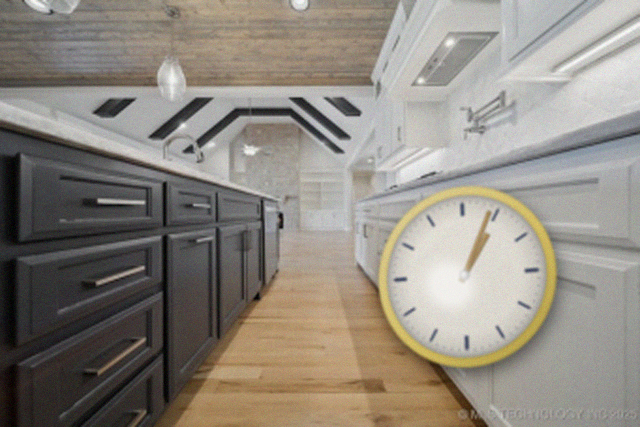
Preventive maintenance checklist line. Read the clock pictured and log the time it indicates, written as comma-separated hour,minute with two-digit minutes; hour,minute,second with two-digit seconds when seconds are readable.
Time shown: 1,04
